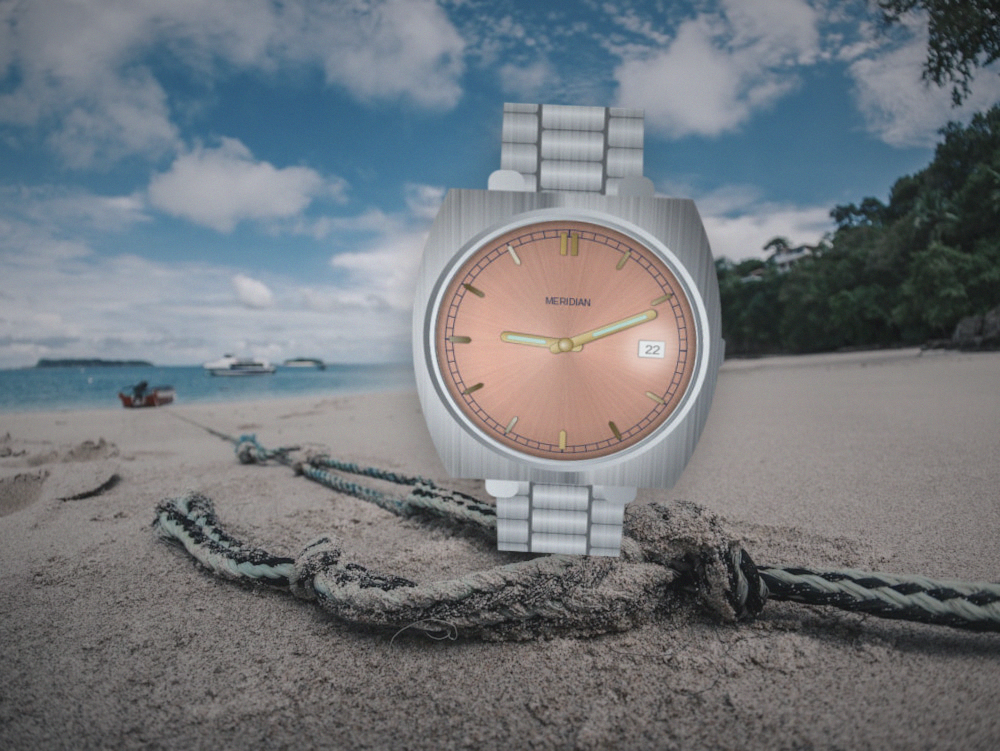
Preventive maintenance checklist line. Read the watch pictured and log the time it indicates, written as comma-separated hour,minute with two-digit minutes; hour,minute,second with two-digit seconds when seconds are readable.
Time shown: 9,11
